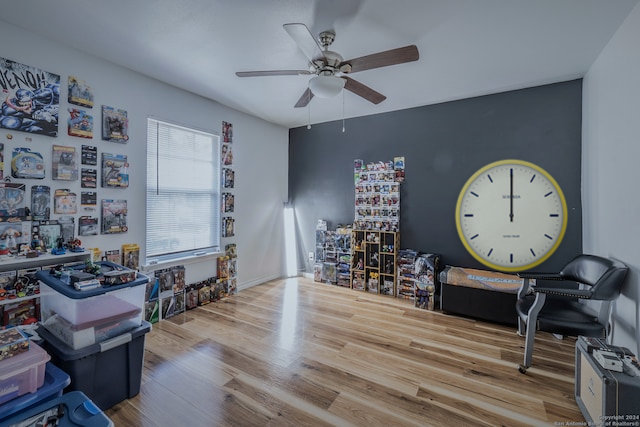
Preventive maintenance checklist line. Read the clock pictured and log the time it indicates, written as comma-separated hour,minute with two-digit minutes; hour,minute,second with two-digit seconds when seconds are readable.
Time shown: 12,00
